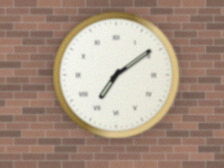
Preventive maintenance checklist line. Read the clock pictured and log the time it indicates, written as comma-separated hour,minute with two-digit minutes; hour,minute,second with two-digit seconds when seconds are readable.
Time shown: 7,09
